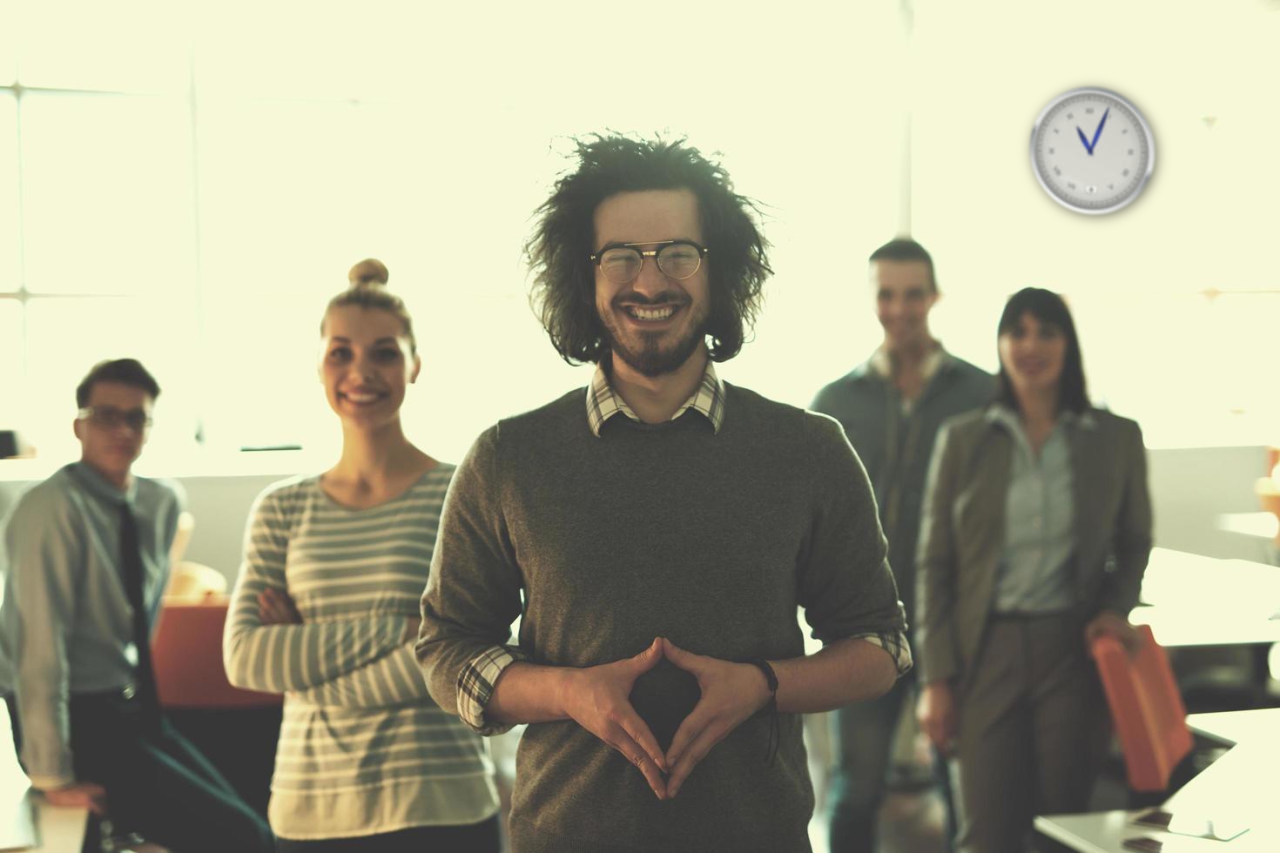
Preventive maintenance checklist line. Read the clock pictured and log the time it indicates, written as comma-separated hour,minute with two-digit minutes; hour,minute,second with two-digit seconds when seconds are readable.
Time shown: 11,04
